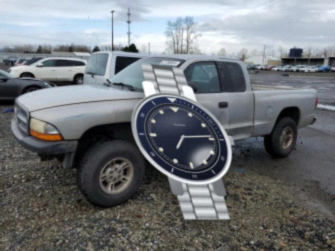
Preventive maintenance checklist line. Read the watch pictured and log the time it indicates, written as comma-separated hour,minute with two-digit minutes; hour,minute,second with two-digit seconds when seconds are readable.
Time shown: 7,14
